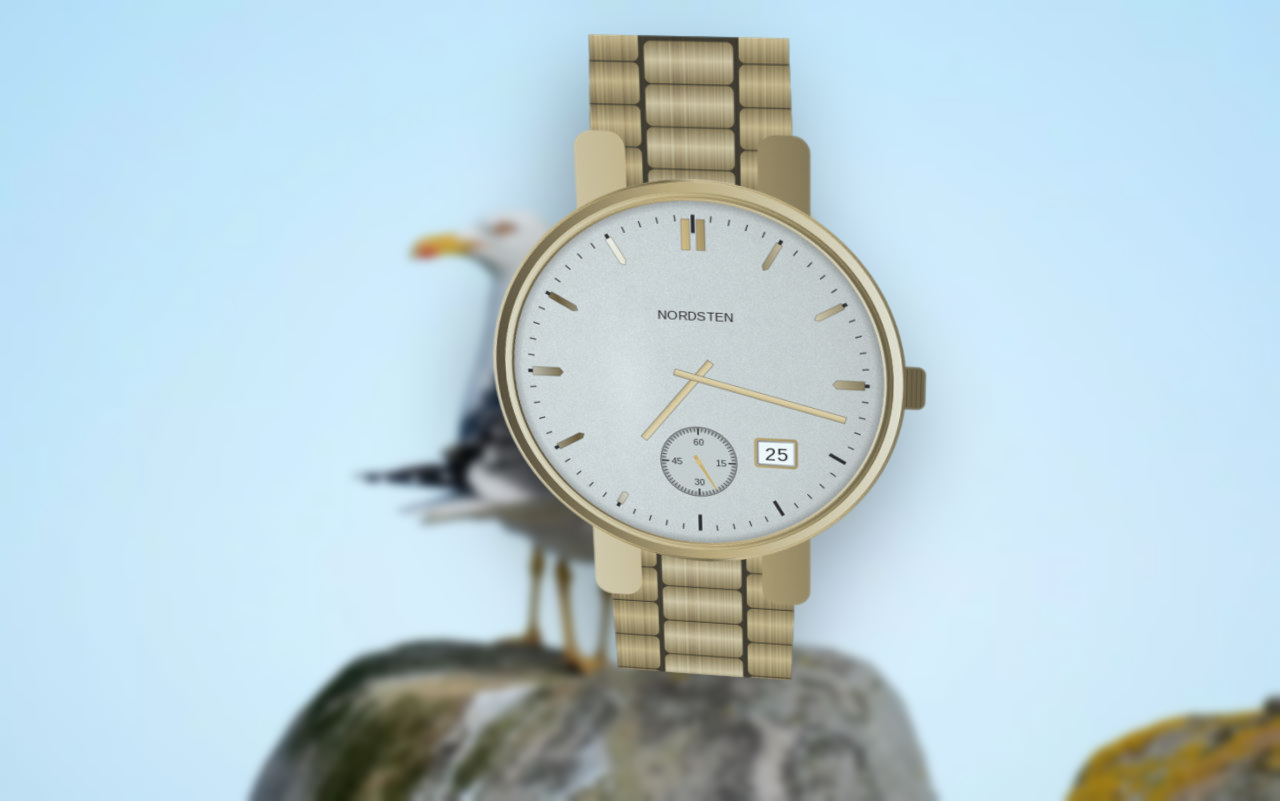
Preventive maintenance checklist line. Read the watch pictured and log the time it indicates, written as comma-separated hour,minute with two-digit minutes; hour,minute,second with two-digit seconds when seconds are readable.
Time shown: 7,17,25
